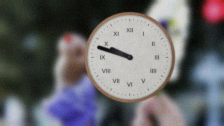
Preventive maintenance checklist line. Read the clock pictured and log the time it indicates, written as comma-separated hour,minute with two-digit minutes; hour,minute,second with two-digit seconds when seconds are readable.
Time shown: 9,48
